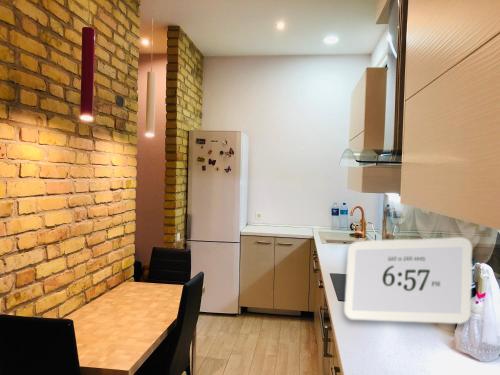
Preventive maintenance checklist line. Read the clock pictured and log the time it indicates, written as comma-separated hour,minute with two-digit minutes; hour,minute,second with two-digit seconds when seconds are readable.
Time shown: 6,57
